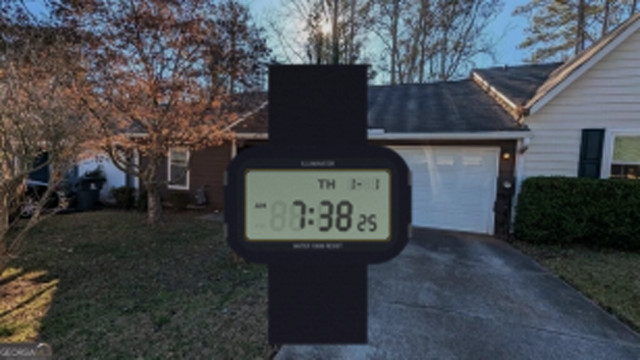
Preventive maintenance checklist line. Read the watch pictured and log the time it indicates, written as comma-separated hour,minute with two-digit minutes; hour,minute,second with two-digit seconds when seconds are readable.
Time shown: 7,38,25
